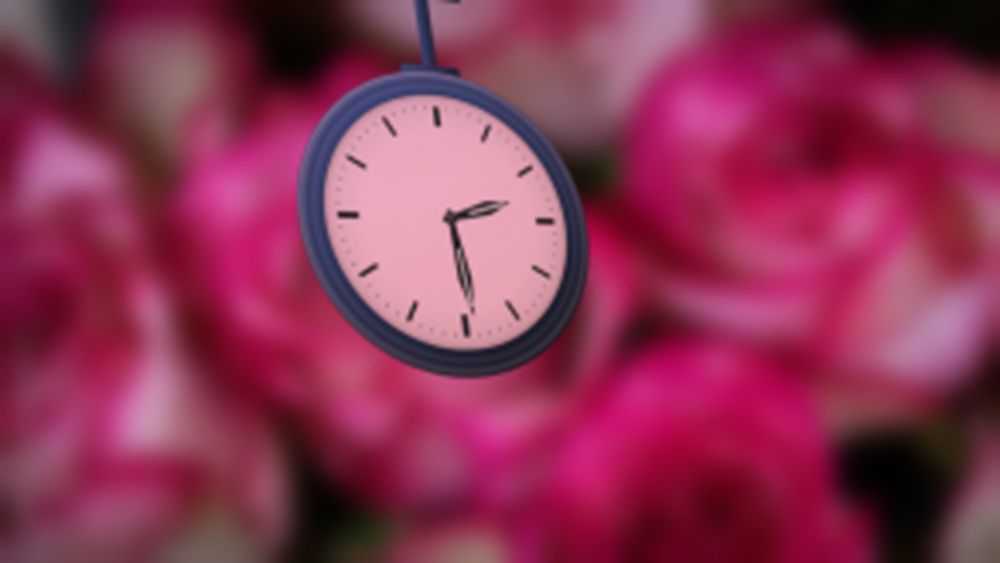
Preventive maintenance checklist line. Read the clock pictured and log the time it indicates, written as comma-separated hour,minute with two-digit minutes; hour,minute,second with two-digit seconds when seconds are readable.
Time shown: 2,29
